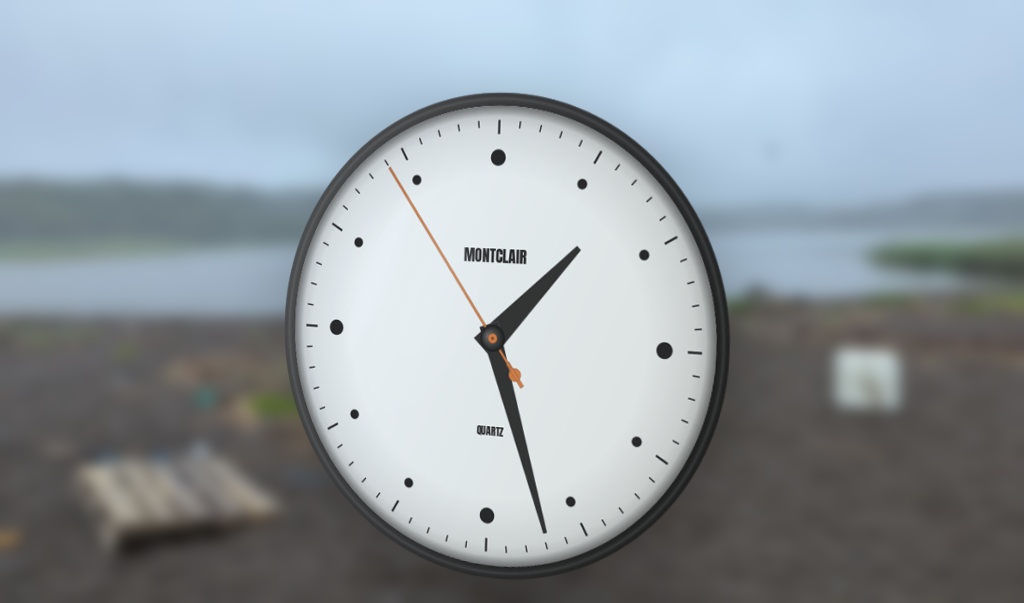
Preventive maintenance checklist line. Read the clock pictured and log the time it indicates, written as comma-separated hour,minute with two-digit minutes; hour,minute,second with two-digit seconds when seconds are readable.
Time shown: 1,26,54
